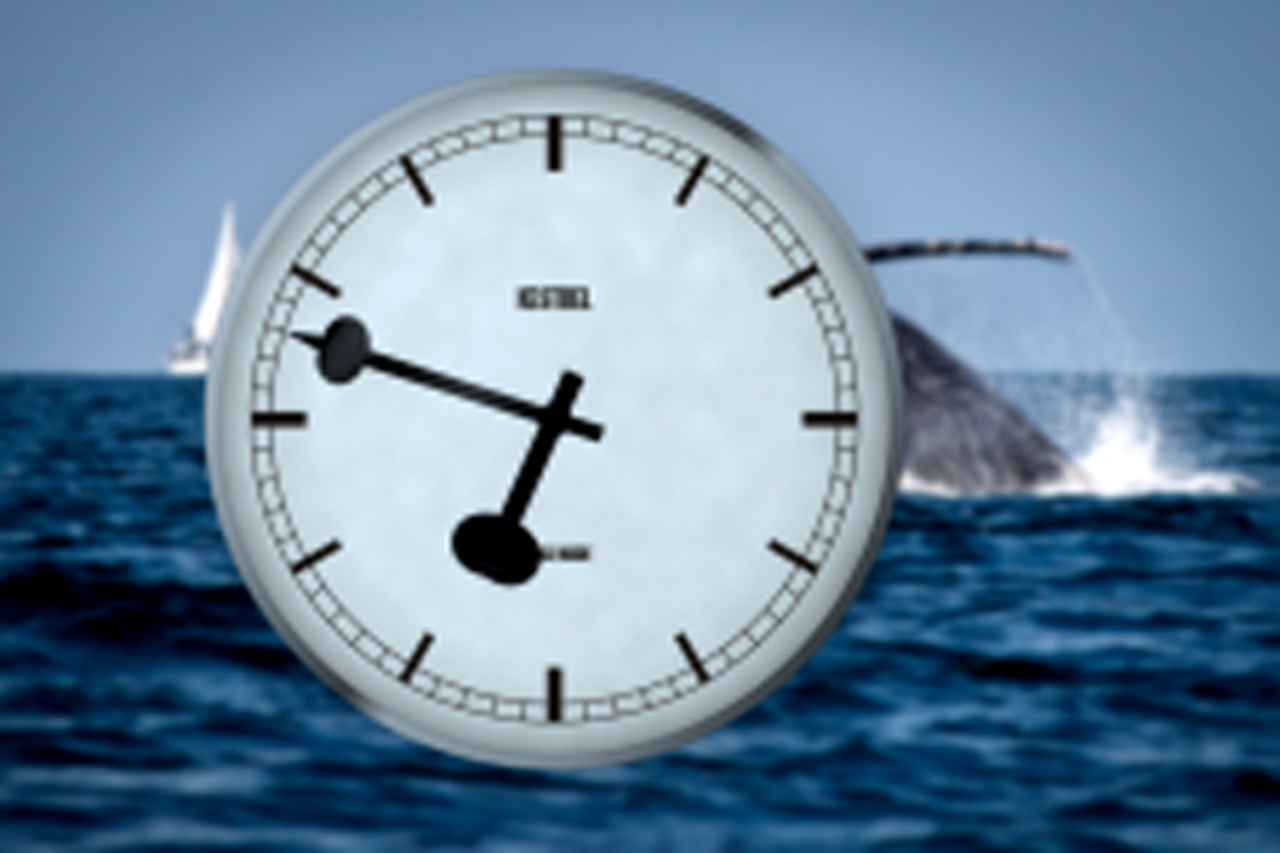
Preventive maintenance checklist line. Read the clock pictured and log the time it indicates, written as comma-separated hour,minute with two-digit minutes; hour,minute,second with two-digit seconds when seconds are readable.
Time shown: 6,48
